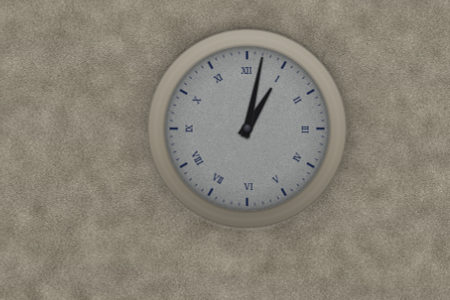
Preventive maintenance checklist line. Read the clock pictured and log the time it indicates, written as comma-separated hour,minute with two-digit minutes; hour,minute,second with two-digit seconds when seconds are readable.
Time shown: 1,02
